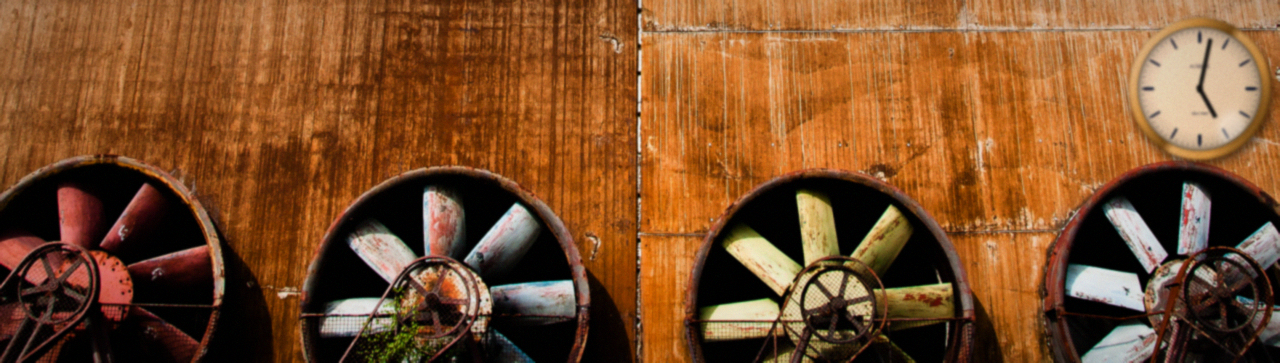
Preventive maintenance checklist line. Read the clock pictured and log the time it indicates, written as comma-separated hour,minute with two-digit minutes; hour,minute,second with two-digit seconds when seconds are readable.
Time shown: 5,02
